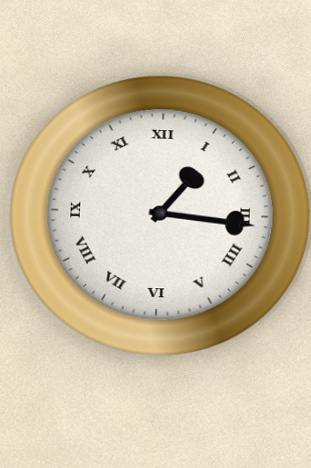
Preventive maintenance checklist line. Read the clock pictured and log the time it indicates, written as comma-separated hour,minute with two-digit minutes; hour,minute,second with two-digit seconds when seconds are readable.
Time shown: 1,16
